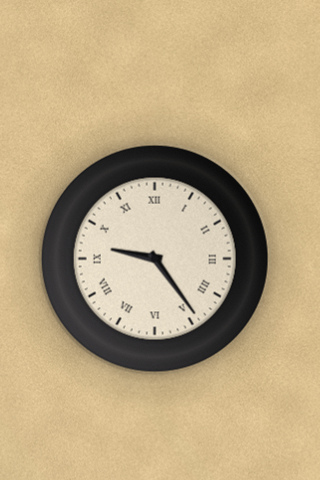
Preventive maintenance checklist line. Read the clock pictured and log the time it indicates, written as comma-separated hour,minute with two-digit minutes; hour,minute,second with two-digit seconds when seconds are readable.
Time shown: 9,24
